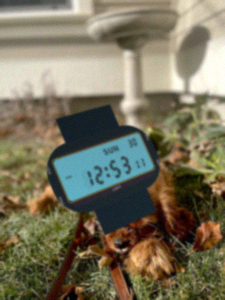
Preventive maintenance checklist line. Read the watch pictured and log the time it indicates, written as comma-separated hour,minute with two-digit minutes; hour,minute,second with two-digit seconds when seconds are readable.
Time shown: 12,53,11
